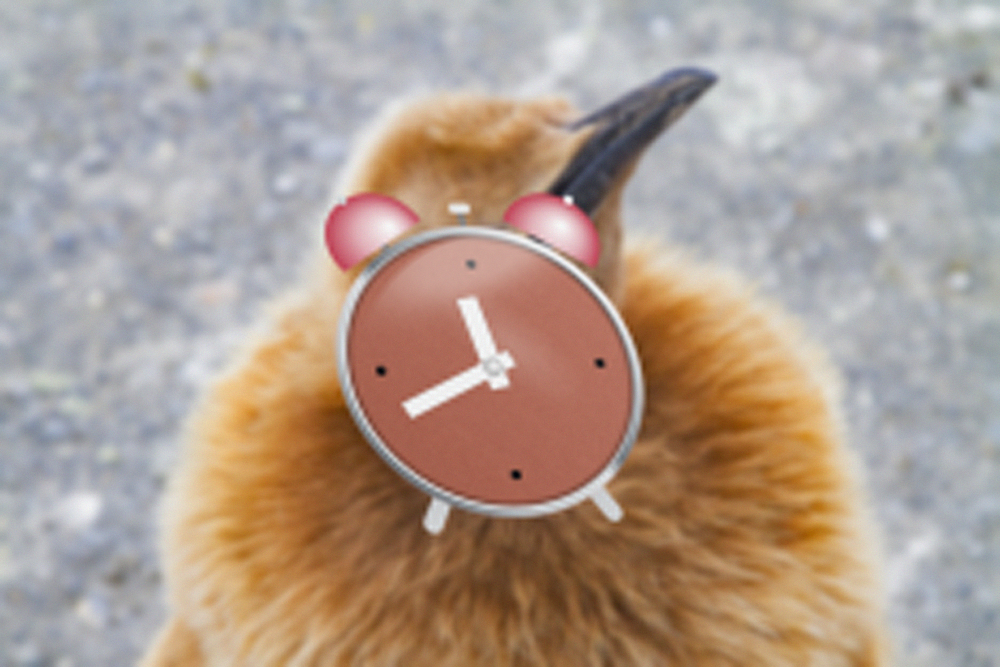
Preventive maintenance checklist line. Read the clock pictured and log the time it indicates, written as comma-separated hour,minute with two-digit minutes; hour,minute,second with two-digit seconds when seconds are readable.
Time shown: 11,41
